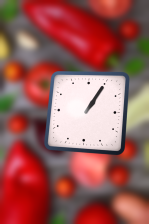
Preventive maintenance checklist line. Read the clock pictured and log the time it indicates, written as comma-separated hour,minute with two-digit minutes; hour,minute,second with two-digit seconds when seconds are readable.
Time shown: 1,05
